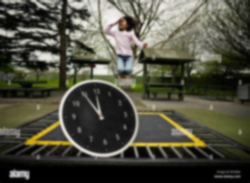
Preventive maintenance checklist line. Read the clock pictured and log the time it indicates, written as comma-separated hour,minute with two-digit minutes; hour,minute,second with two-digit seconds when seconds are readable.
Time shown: 11,55
